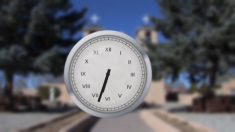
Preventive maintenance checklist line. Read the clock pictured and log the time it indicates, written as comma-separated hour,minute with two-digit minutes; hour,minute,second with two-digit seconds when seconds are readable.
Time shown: 6,33
